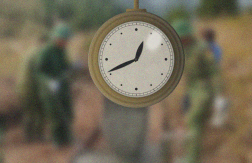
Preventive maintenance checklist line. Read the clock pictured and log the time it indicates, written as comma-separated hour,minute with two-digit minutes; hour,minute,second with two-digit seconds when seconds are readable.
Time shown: 12,41
